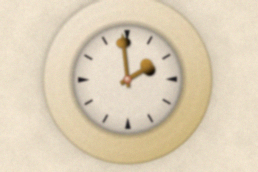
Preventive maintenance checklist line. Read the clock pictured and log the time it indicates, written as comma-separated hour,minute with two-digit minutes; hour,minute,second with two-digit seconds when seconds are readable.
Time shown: 1,59
